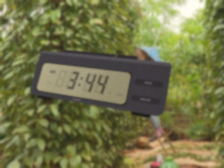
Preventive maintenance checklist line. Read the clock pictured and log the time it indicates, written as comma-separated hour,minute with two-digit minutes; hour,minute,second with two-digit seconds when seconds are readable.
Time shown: 3,44
